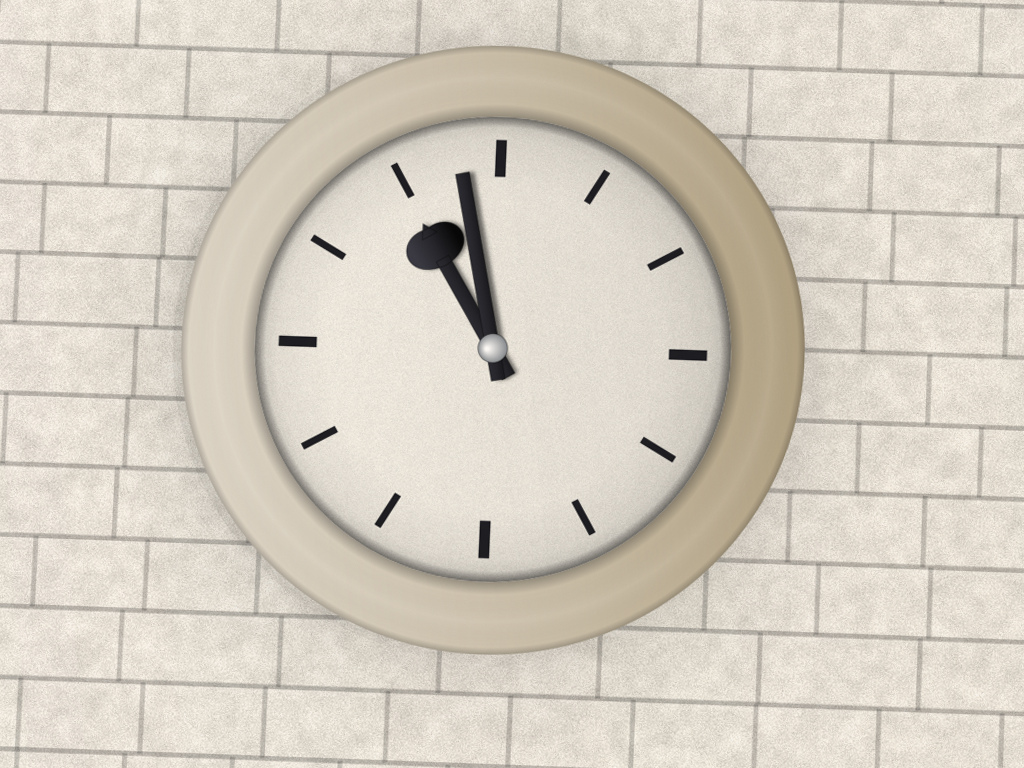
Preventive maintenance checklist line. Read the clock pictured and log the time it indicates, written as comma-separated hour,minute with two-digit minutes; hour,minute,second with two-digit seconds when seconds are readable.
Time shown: 10,58
